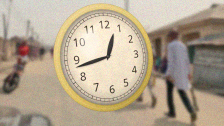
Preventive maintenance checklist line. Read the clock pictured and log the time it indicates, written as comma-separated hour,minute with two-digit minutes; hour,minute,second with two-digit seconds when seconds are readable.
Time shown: 12,43
